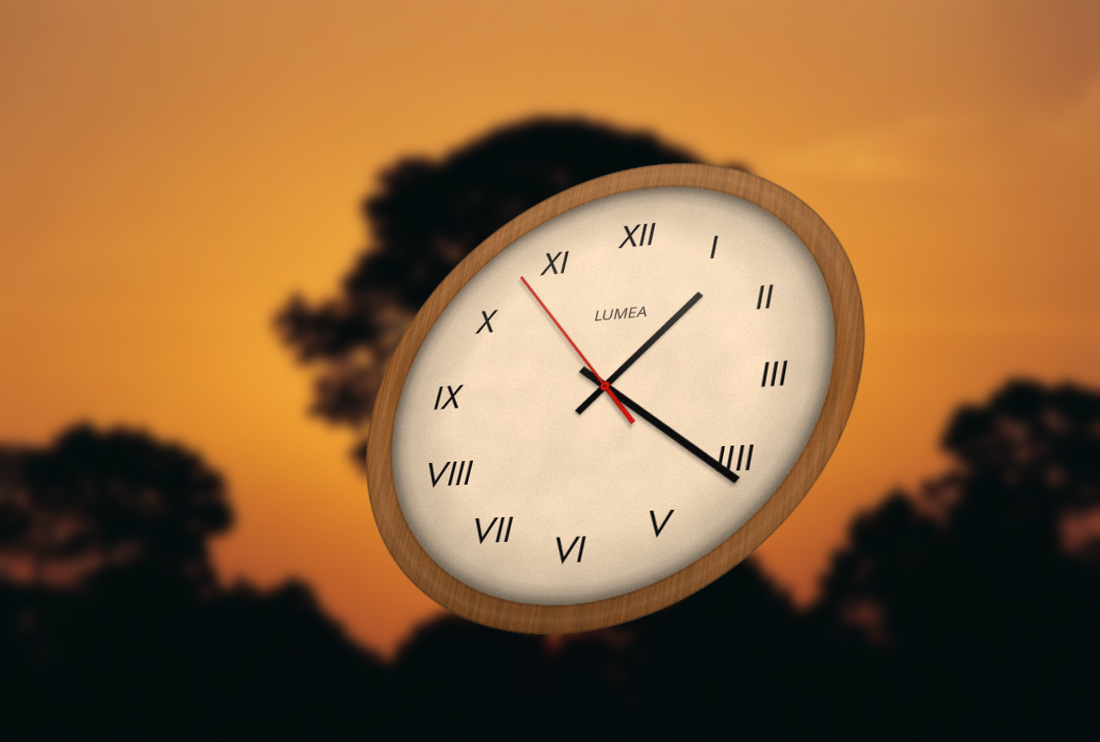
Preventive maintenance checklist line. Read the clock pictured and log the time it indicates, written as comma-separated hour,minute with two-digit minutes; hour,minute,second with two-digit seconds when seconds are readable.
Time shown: 1,20,53
